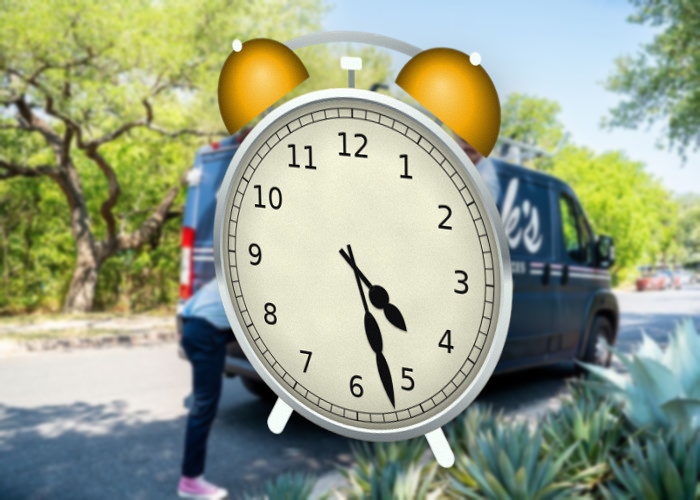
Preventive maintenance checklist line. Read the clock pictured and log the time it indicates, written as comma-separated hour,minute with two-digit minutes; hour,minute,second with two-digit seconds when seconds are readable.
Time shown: 4,27
